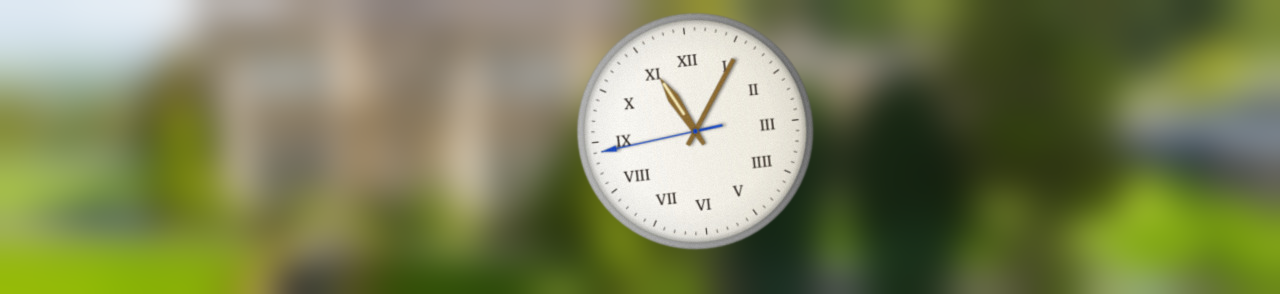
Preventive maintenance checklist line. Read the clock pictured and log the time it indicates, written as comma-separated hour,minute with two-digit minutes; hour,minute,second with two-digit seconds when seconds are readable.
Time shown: 11,05,44
